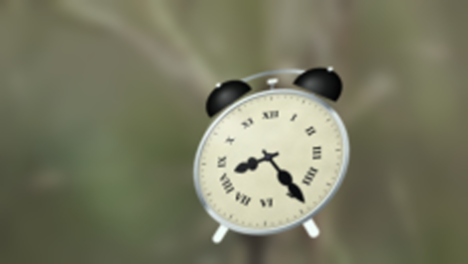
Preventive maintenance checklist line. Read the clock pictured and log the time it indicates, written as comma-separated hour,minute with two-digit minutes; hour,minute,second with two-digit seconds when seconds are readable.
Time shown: 8,24
